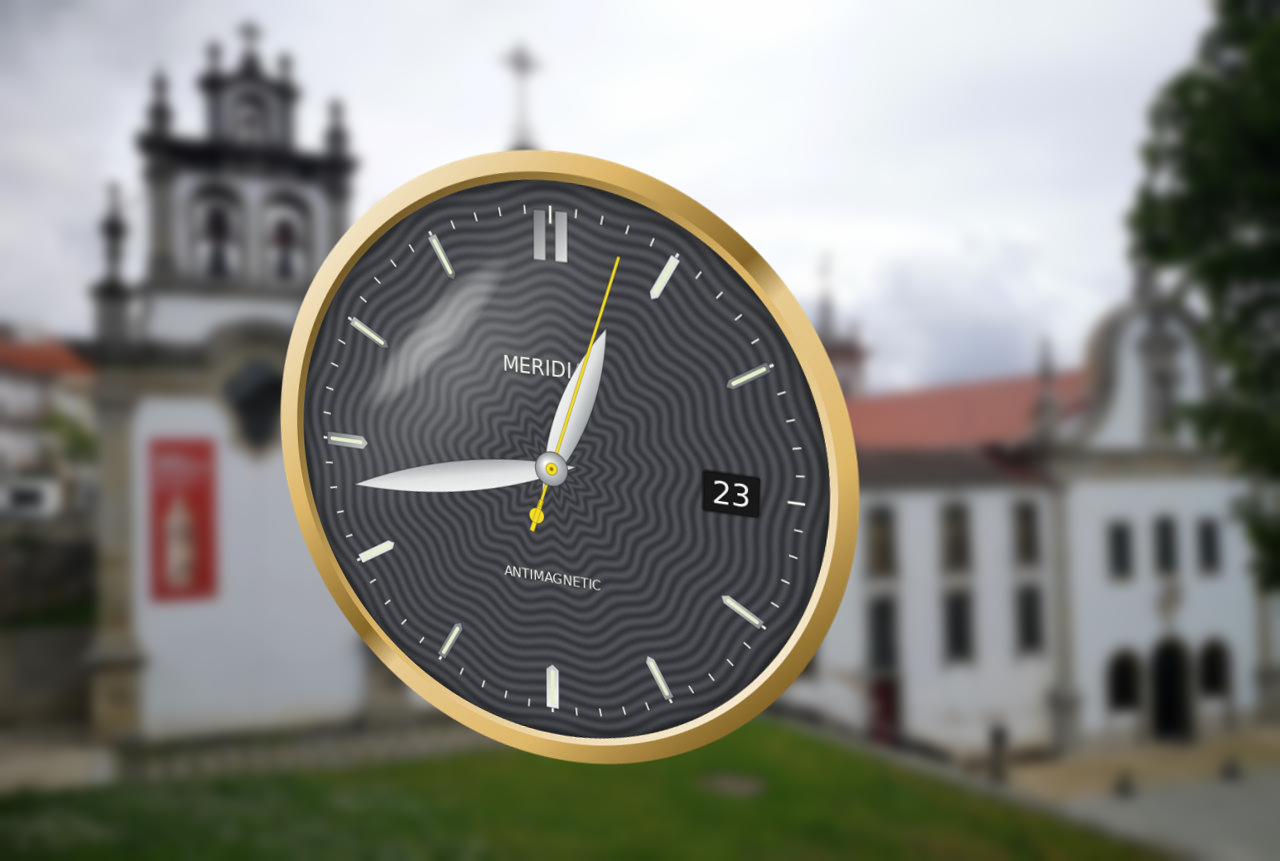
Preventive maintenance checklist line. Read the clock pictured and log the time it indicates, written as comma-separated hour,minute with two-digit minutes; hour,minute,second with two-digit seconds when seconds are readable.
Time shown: 12,43,03
